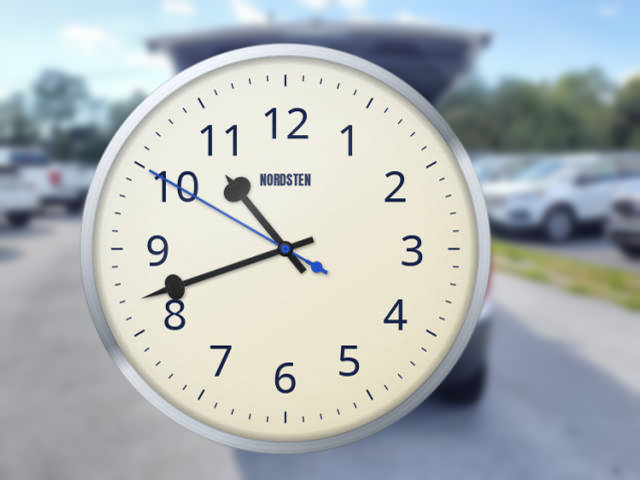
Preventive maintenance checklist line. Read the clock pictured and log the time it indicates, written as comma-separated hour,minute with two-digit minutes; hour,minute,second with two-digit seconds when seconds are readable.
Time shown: 10,41,50
